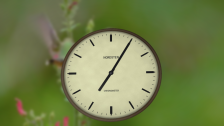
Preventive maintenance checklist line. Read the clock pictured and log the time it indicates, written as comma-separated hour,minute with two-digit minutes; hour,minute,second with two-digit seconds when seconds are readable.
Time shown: 7,05
